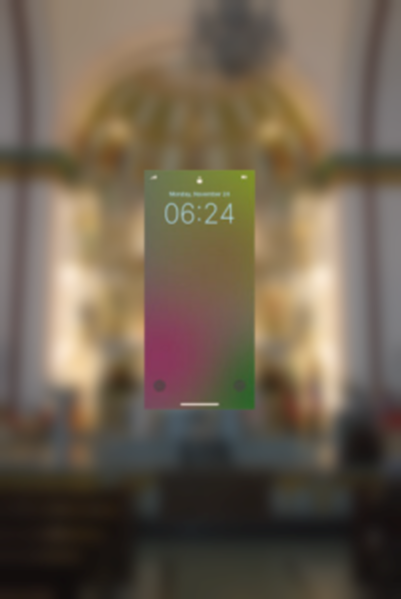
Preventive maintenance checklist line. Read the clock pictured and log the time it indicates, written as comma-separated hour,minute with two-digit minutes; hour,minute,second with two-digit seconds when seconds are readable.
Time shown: 6,24
